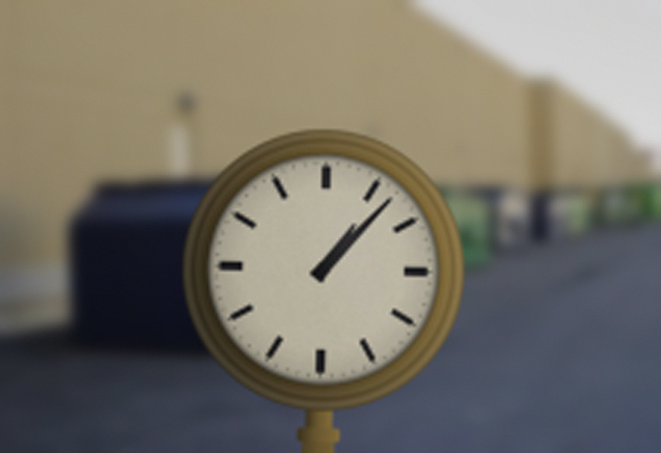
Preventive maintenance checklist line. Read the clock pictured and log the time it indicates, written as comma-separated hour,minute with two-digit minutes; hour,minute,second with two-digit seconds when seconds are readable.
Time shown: 1,07
